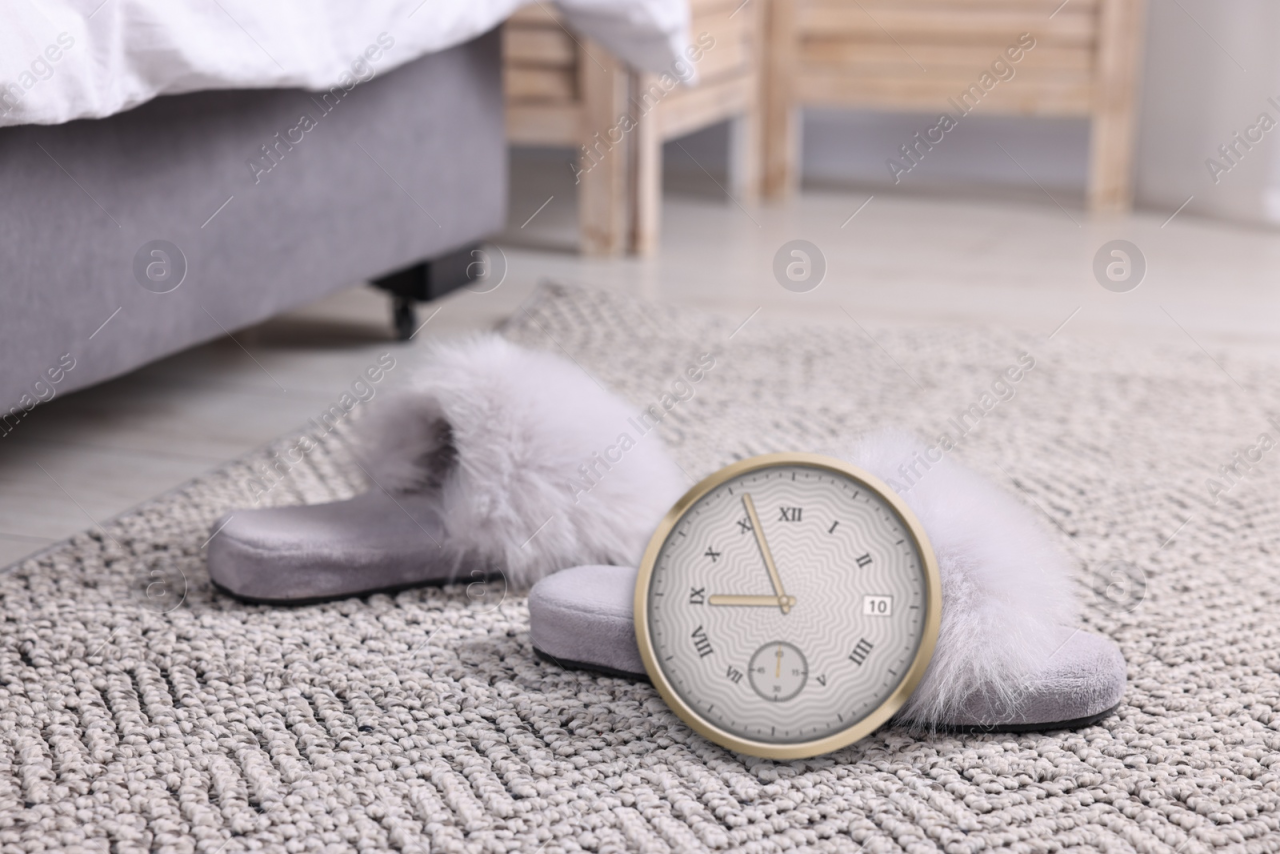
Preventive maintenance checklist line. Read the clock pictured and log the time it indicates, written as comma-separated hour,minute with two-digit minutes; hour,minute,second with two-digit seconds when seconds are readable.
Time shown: 8,56
